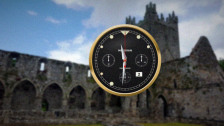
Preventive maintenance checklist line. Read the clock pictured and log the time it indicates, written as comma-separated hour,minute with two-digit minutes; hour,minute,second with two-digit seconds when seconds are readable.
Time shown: 11,31
